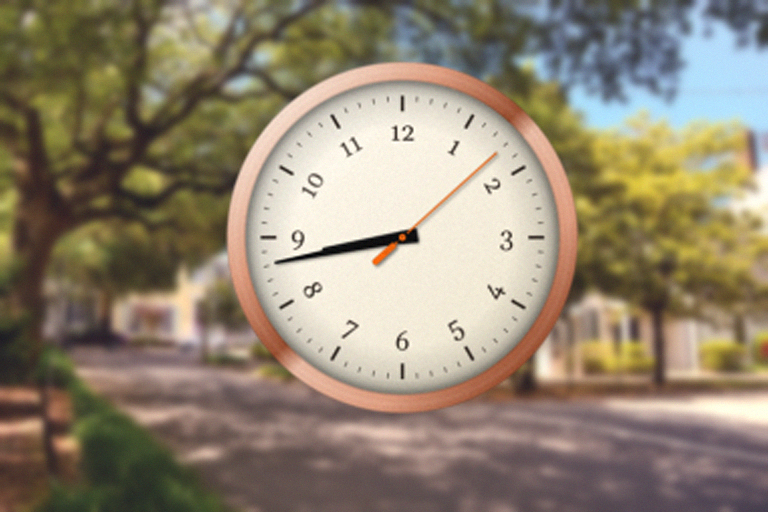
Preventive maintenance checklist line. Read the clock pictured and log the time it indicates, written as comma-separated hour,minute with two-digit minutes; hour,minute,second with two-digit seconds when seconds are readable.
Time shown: 8,43,08
